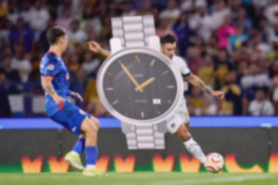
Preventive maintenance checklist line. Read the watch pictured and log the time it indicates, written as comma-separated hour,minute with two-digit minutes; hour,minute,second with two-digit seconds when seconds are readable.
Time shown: 1,55
